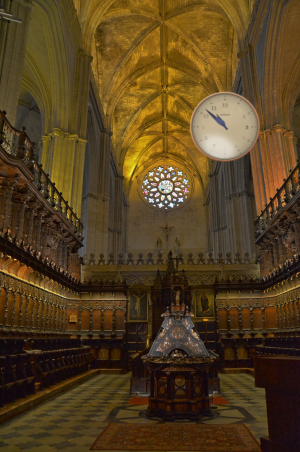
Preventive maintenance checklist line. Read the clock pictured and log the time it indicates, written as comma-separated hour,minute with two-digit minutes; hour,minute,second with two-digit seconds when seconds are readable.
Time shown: 10,52
